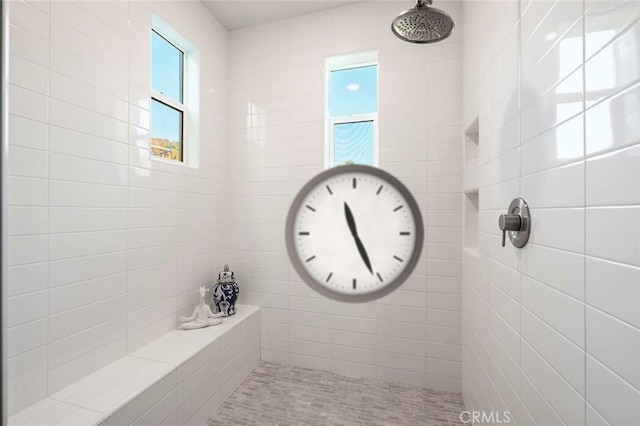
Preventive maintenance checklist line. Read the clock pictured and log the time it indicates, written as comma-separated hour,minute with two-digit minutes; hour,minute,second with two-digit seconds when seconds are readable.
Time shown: 11,26
